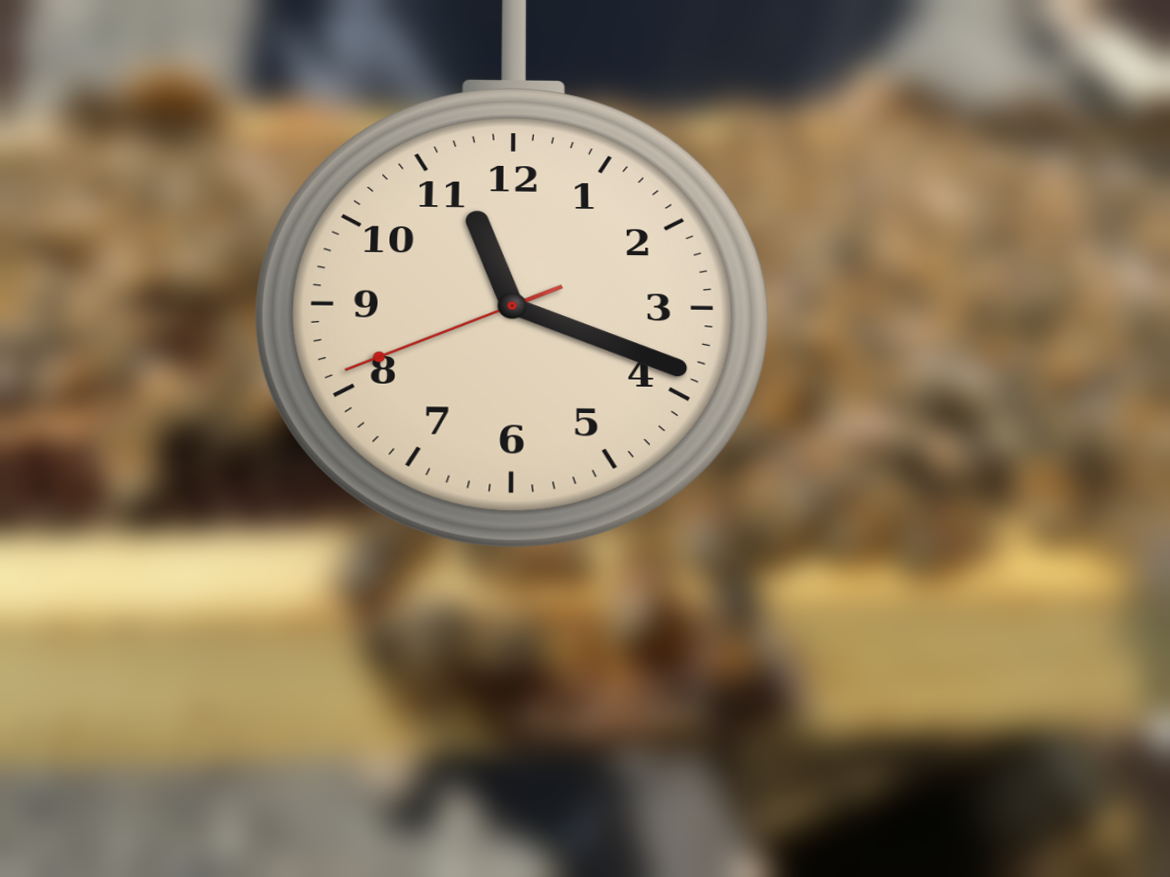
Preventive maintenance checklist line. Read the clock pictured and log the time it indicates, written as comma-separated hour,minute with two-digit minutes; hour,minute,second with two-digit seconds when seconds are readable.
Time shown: 11,18,41
